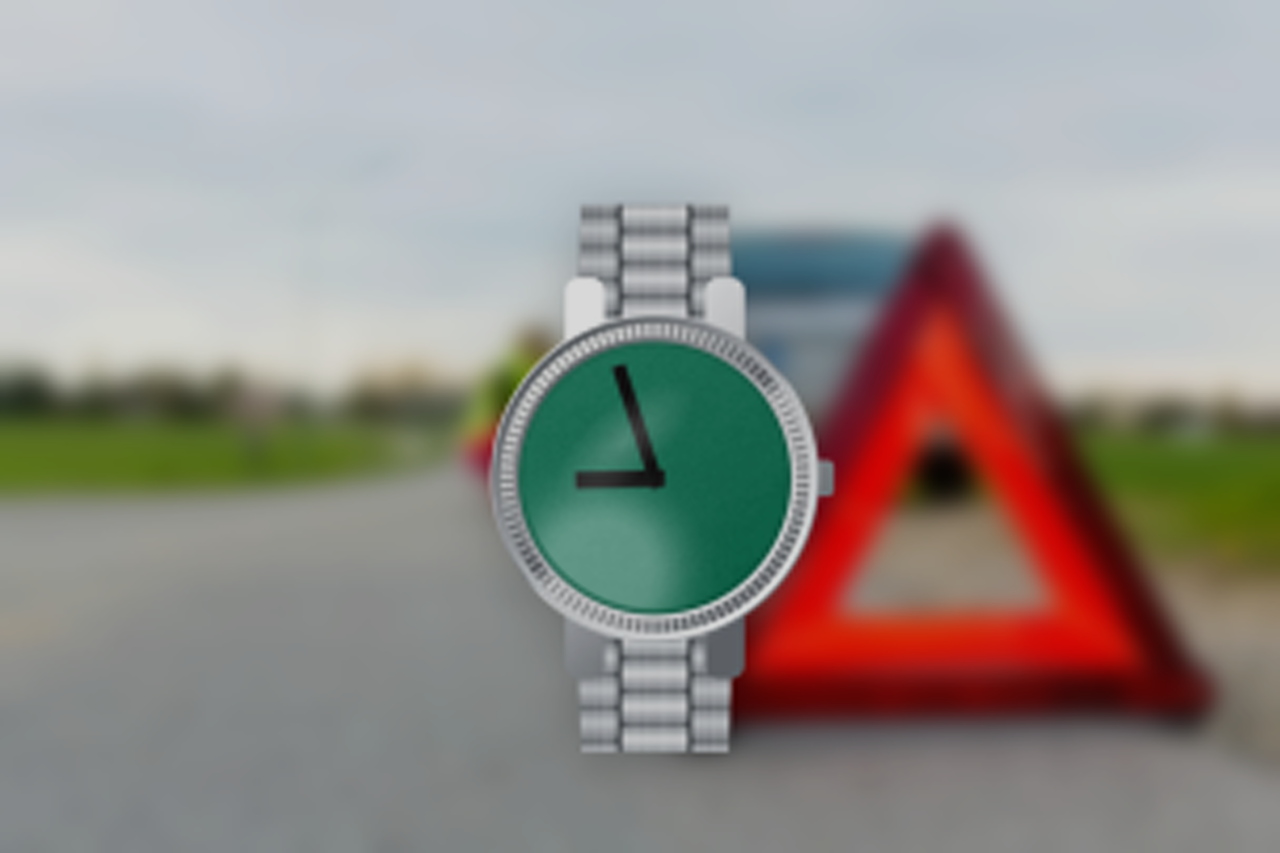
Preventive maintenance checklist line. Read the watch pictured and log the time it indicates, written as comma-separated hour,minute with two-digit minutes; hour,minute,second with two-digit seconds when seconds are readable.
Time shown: 8,57
